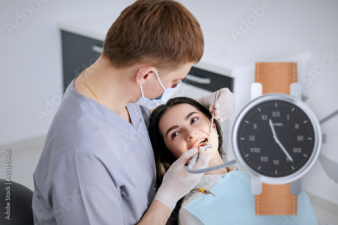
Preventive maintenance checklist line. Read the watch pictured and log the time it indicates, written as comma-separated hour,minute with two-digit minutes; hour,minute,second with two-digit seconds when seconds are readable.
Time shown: 11,24
